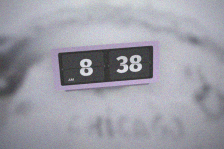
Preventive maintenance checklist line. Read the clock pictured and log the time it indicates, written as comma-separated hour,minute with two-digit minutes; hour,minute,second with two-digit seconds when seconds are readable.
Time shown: 8,38
